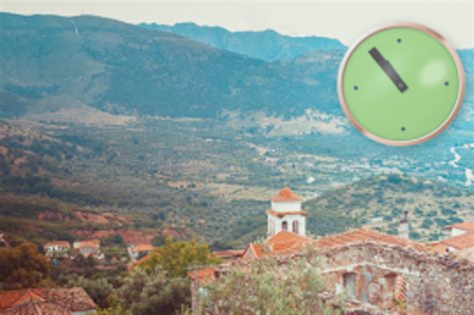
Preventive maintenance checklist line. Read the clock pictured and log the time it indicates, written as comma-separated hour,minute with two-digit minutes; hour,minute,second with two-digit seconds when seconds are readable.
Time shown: 10,54
